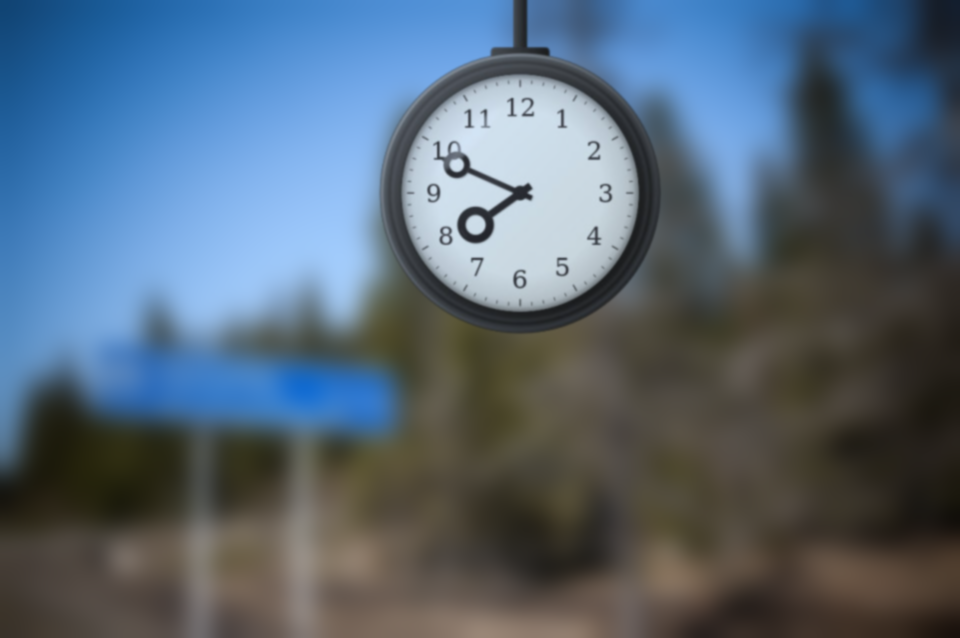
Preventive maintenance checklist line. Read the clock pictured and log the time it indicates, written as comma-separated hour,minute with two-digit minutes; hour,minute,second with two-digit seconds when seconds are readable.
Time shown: 7,49
